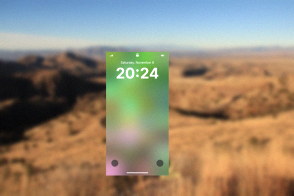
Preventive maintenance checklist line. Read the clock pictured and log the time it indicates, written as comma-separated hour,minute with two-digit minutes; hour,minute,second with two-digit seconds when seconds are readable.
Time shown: 20,24
